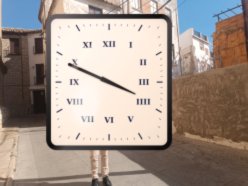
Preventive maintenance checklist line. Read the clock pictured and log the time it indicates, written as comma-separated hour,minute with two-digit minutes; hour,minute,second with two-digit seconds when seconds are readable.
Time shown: 3,49
